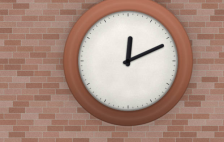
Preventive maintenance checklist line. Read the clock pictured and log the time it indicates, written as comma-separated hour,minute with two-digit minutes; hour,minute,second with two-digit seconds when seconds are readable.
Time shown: 12,11
